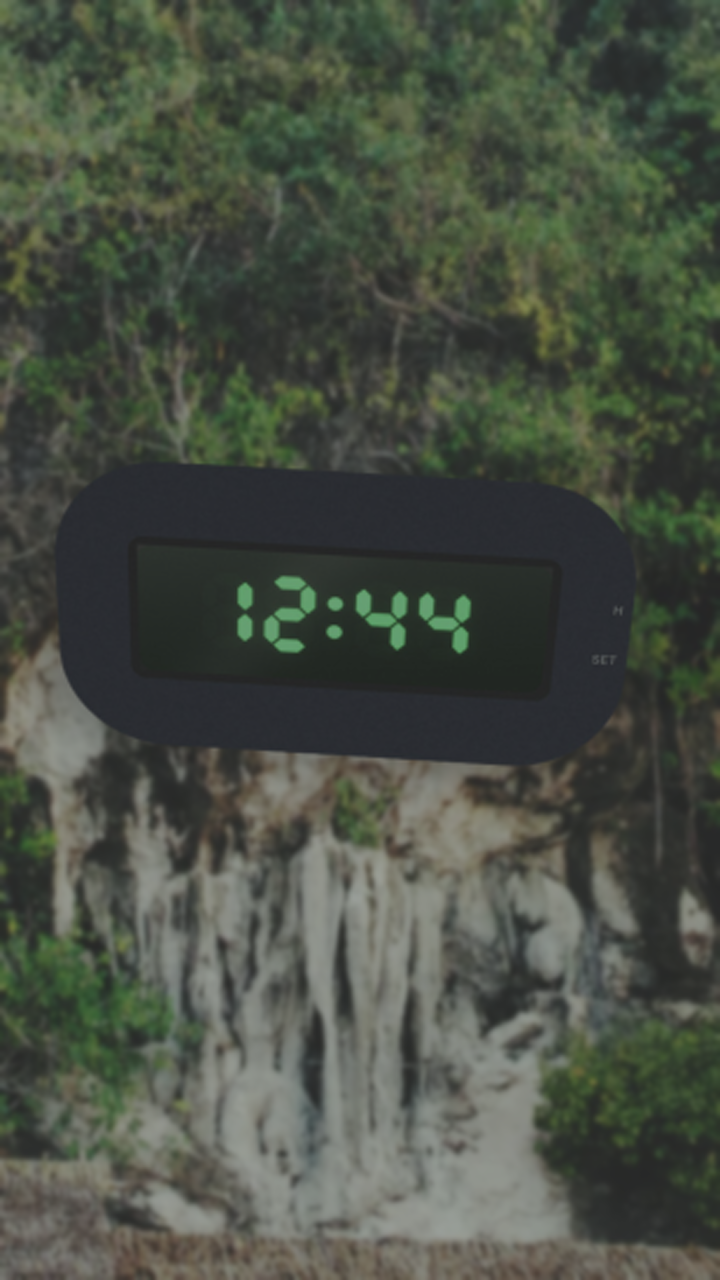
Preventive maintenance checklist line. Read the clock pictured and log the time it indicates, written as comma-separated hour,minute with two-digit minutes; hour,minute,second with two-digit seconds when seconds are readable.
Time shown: 12,44
